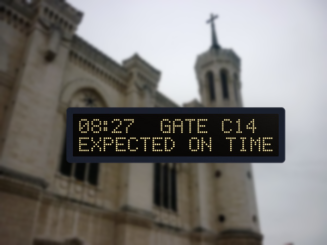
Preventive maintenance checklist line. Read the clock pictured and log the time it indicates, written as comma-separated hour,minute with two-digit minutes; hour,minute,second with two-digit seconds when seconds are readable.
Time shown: 8,27
